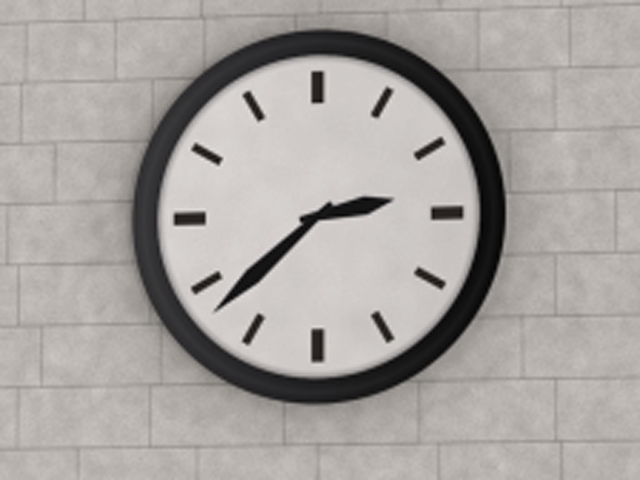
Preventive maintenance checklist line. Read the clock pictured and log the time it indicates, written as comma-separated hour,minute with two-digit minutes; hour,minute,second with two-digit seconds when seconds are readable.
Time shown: 2,38
